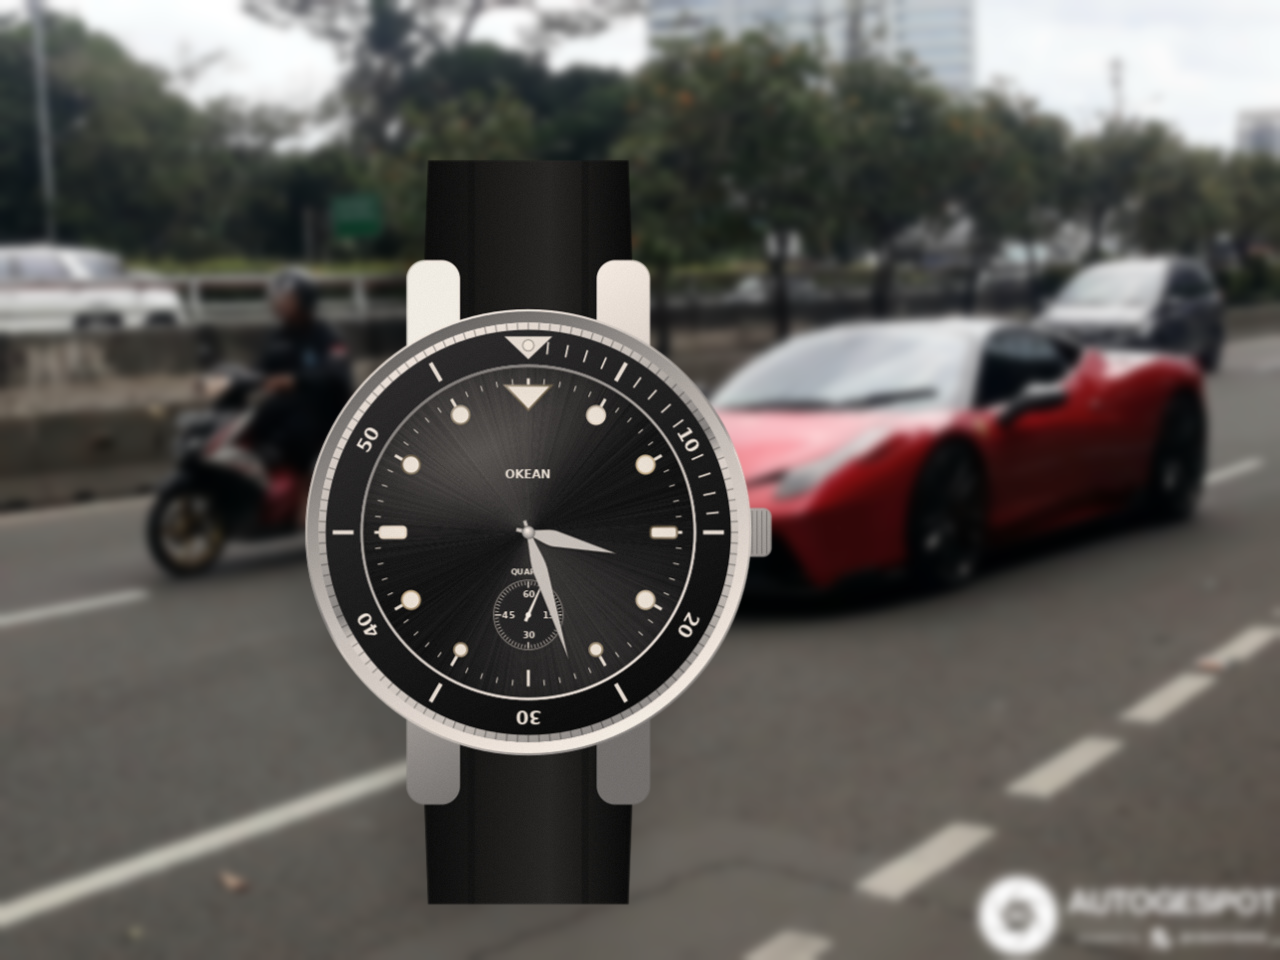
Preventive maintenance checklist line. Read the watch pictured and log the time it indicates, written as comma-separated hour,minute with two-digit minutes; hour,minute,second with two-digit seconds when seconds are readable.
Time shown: 3,27,04
